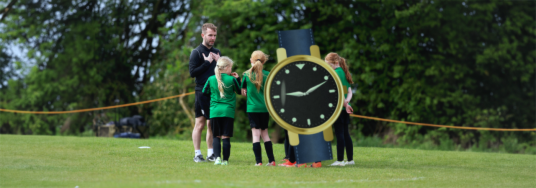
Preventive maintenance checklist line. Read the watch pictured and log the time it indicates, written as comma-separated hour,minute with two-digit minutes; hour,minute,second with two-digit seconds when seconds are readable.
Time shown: 9,11
